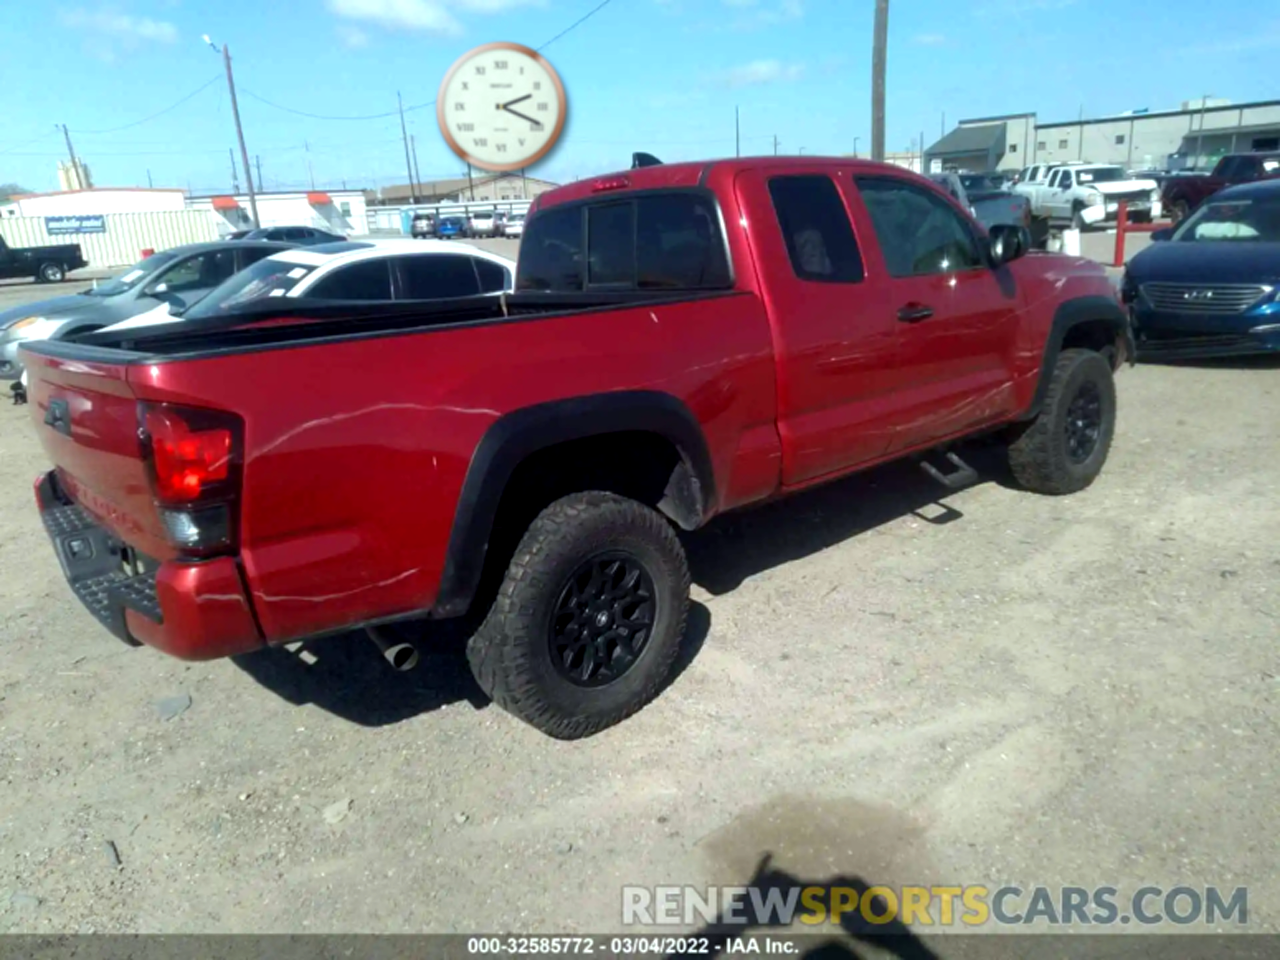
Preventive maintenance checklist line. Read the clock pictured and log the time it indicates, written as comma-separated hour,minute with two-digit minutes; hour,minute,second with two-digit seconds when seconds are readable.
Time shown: 2,19
